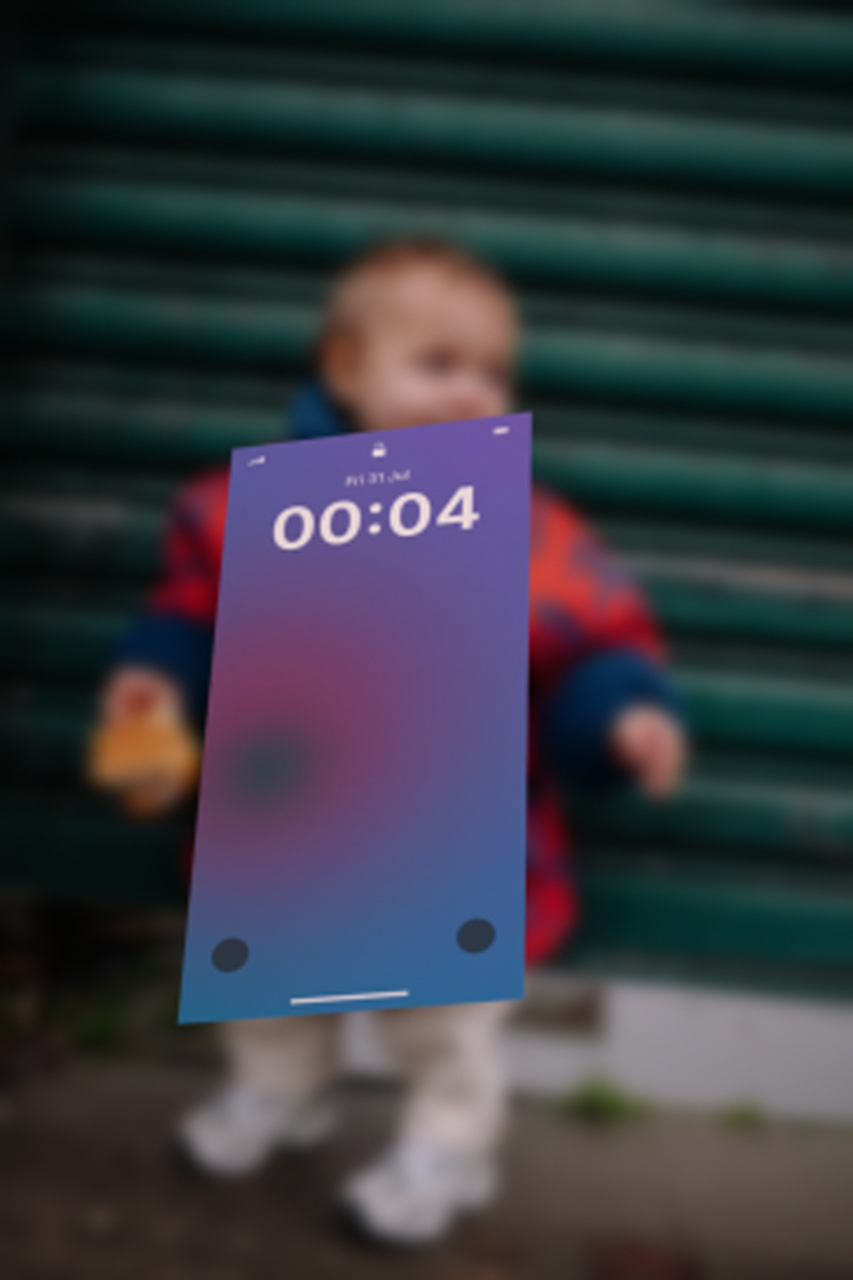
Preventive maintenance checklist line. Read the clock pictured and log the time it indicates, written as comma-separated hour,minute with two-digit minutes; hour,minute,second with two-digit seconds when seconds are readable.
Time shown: 0,04
